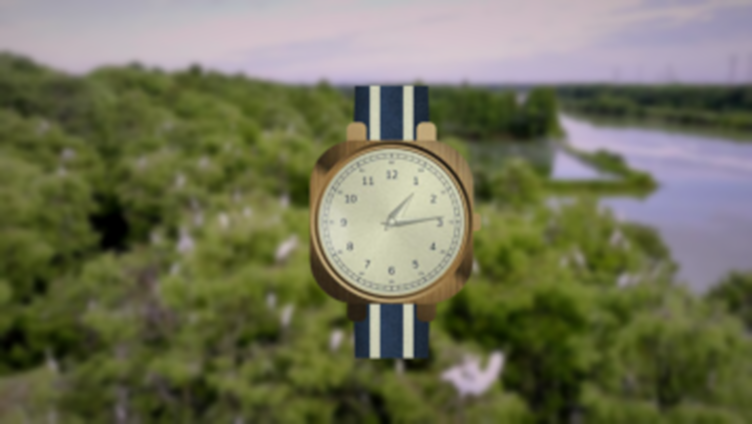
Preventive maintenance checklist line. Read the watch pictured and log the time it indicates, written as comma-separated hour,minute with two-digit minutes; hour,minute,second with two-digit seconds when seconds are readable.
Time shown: 1,14
